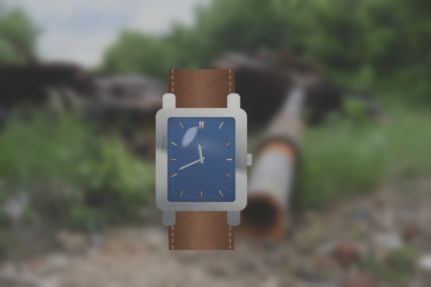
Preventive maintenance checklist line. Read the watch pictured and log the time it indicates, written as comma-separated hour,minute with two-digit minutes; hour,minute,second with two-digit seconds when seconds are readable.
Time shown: 11,41
